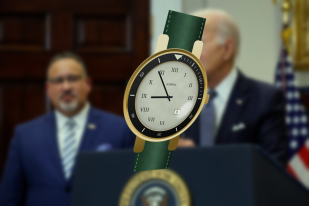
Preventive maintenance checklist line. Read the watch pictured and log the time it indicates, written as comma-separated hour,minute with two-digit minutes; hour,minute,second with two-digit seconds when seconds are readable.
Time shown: 8,54
